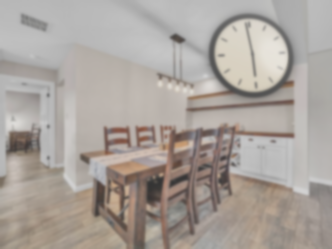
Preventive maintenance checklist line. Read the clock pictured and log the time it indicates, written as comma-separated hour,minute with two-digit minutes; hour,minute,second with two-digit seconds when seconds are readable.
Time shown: 5,59
